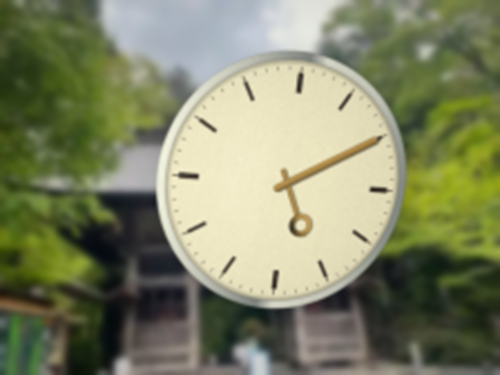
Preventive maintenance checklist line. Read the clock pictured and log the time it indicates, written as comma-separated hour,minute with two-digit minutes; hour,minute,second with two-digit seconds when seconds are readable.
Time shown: 5,10
